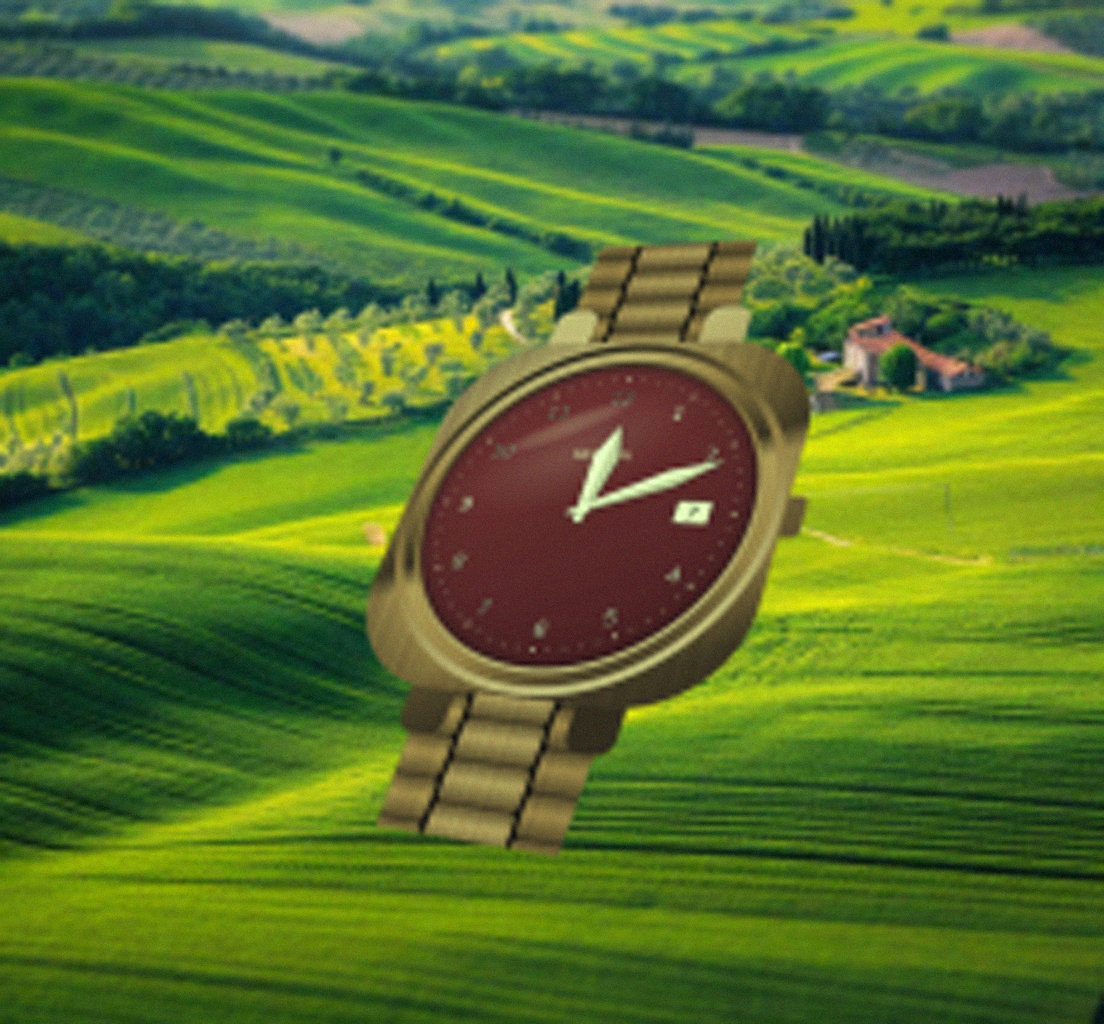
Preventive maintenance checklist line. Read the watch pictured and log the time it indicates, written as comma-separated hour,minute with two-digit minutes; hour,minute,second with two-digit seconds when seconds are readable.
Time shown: 12,11
